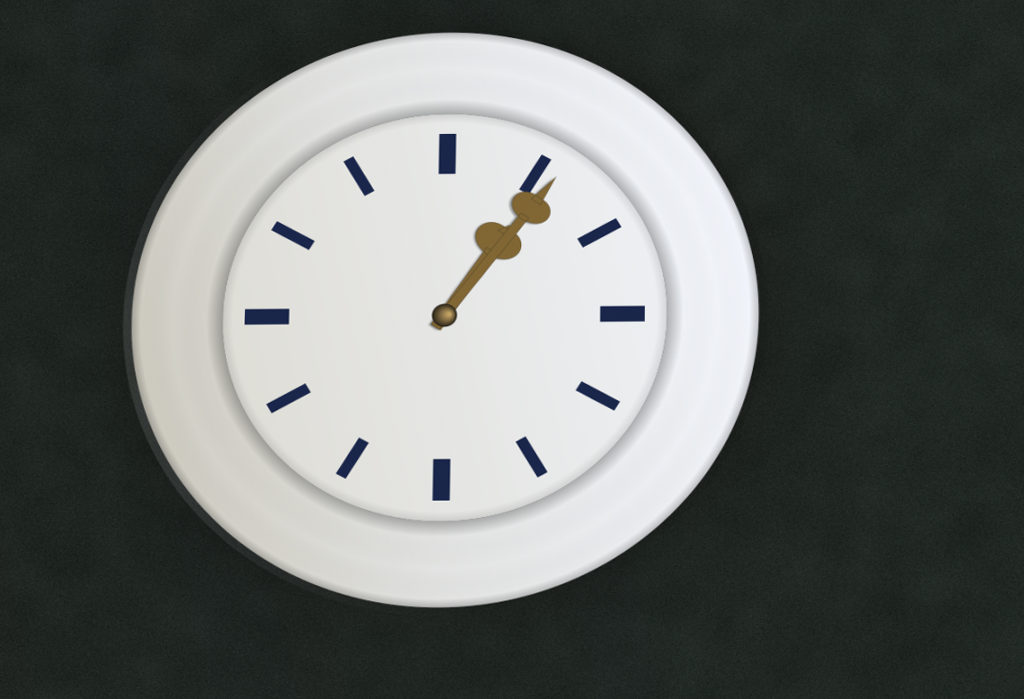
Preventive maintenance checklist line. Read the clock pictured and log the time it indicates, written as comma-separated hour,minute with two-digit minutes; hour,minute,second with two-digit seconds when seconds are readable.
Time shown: 1,06
